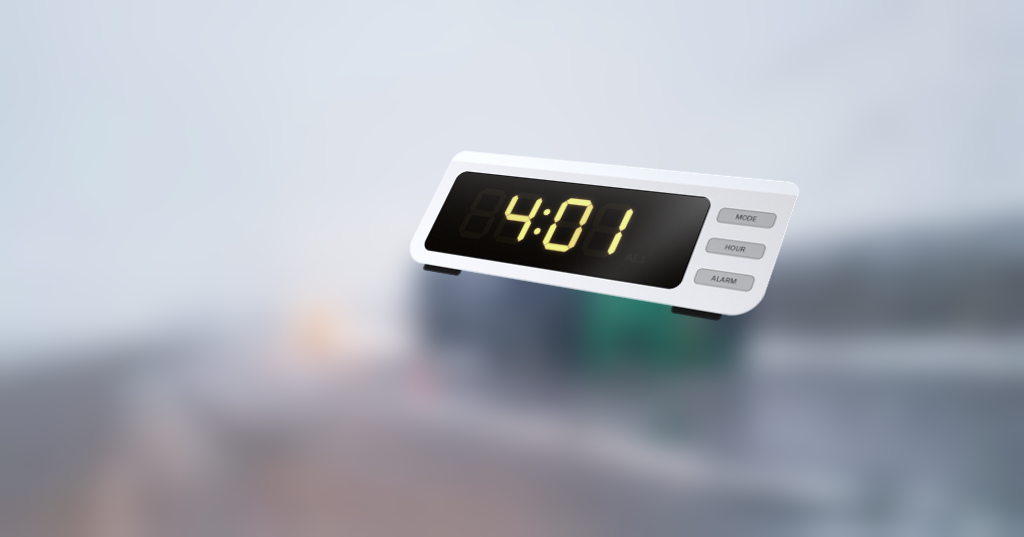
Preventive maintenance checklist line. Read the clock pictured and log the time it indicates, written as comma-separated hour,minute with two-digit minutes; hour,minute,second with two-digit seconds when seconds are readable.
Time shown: 4,01
